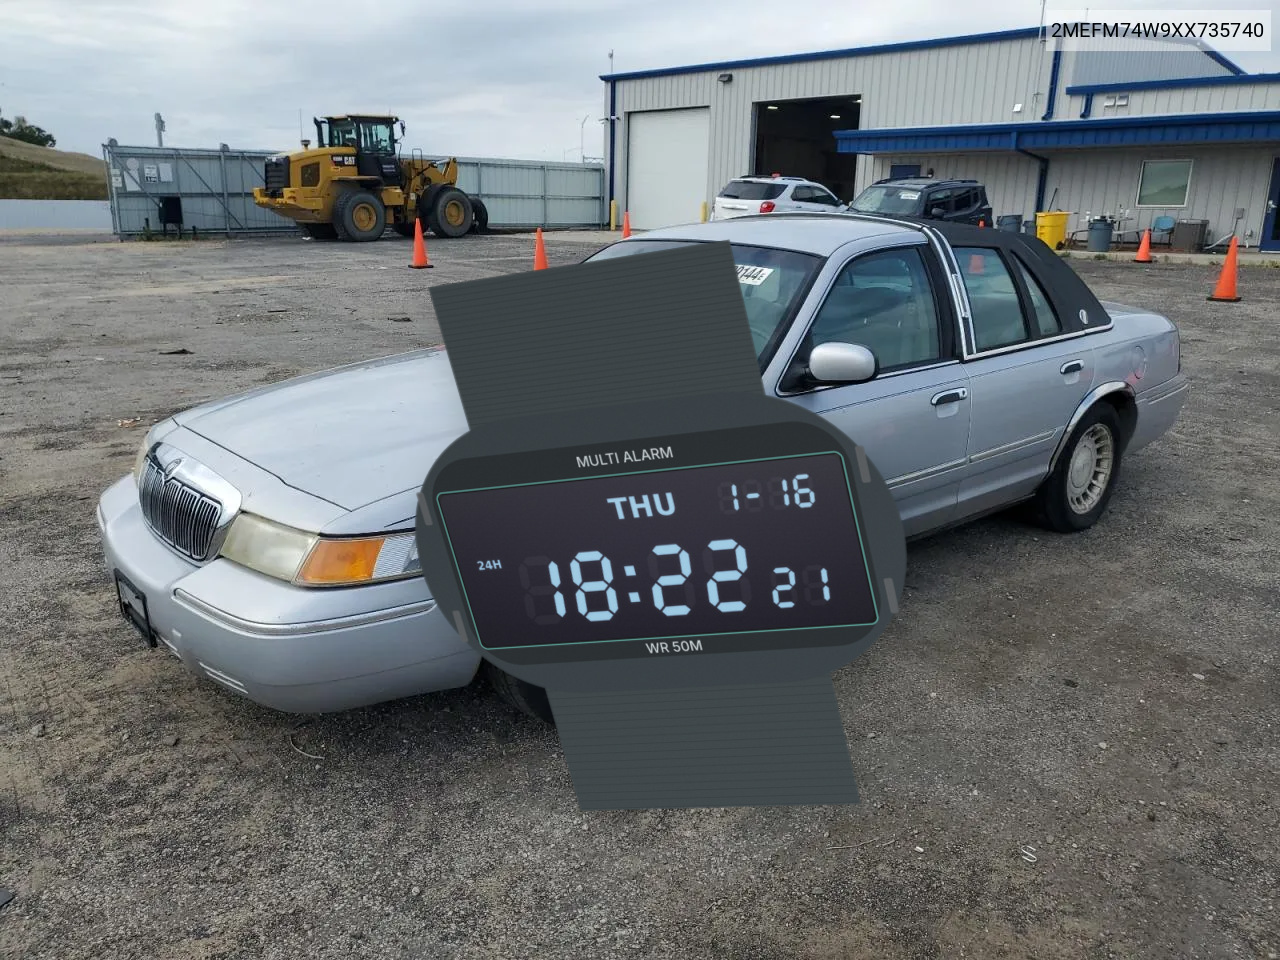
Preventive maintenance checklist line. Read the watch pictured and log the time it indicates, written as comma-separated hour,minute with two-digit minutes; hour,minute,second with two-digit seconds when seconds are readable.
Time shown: 18,22,21
